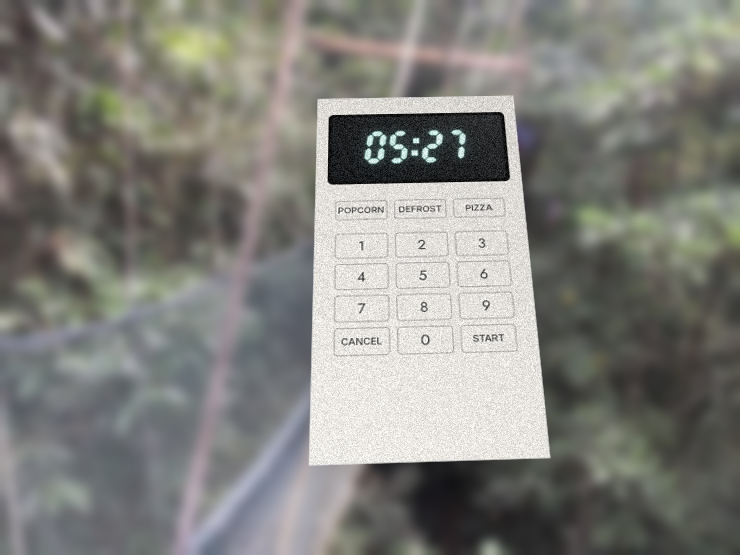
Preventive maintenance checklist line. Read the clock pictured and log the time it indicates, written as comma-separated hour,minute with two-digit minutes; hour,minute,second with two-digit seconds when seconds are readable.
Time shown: 5,27
